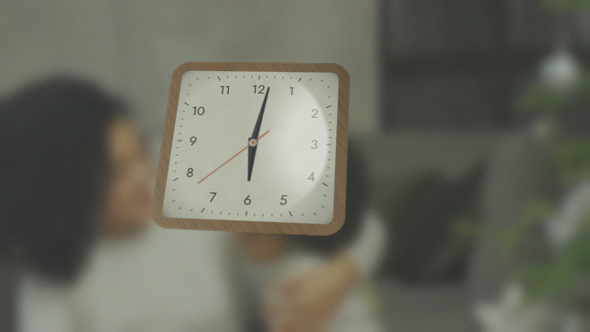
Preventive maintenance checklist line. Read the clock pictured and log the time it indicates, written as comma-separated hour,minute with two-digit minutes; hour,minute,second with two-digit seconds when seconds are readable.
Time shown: 6,01,38
